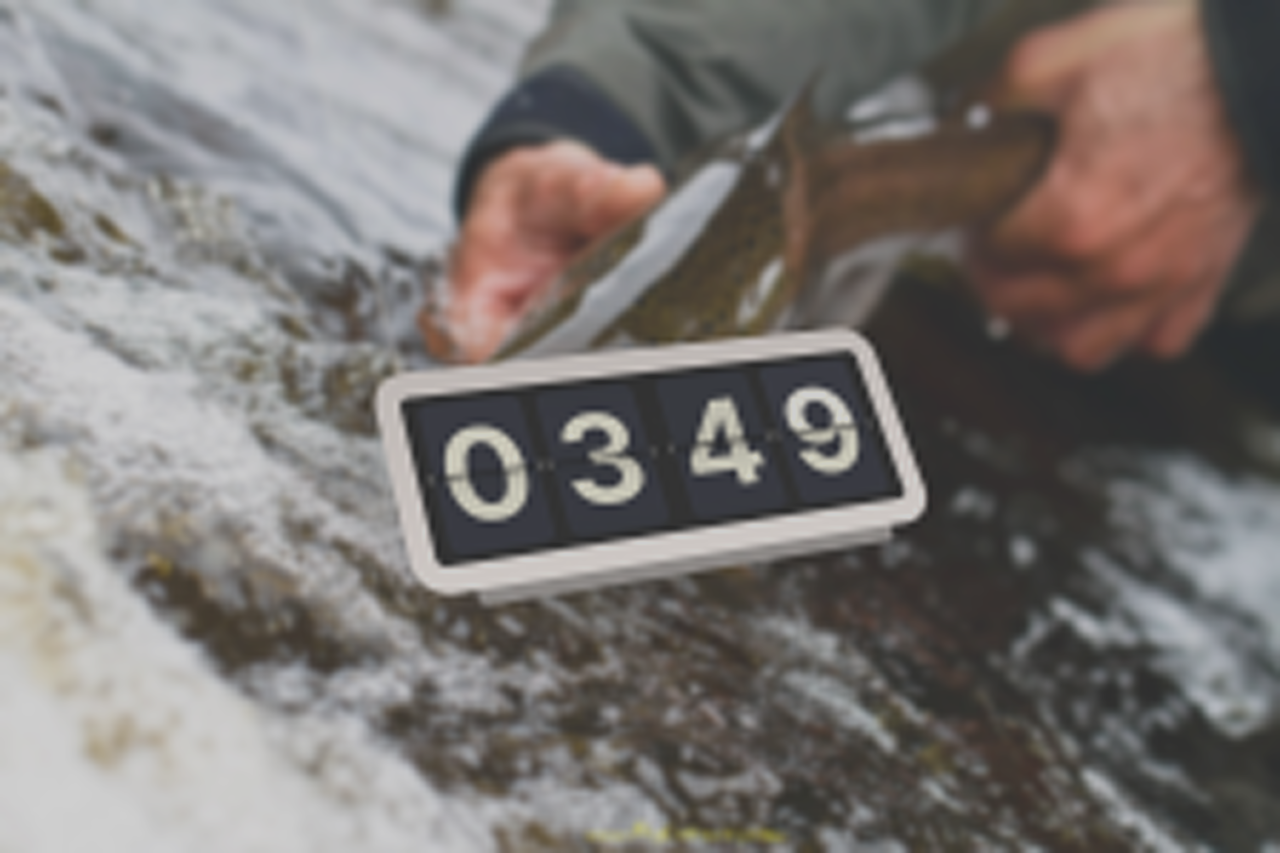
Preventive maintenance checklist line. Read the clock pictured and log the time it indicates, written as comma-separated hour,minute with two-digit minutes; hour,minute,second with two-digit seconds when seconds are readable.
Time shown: 3,49
